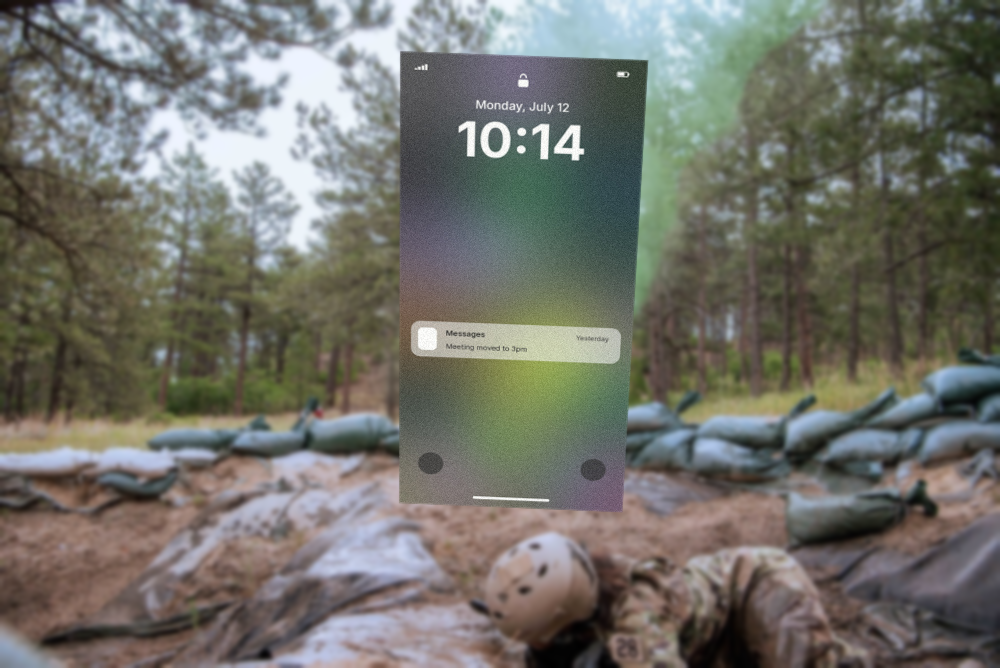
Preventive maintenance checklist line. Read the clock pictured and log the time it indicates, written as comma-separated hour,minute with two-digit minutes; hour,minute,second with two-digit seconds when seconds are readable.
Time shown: 10,14
